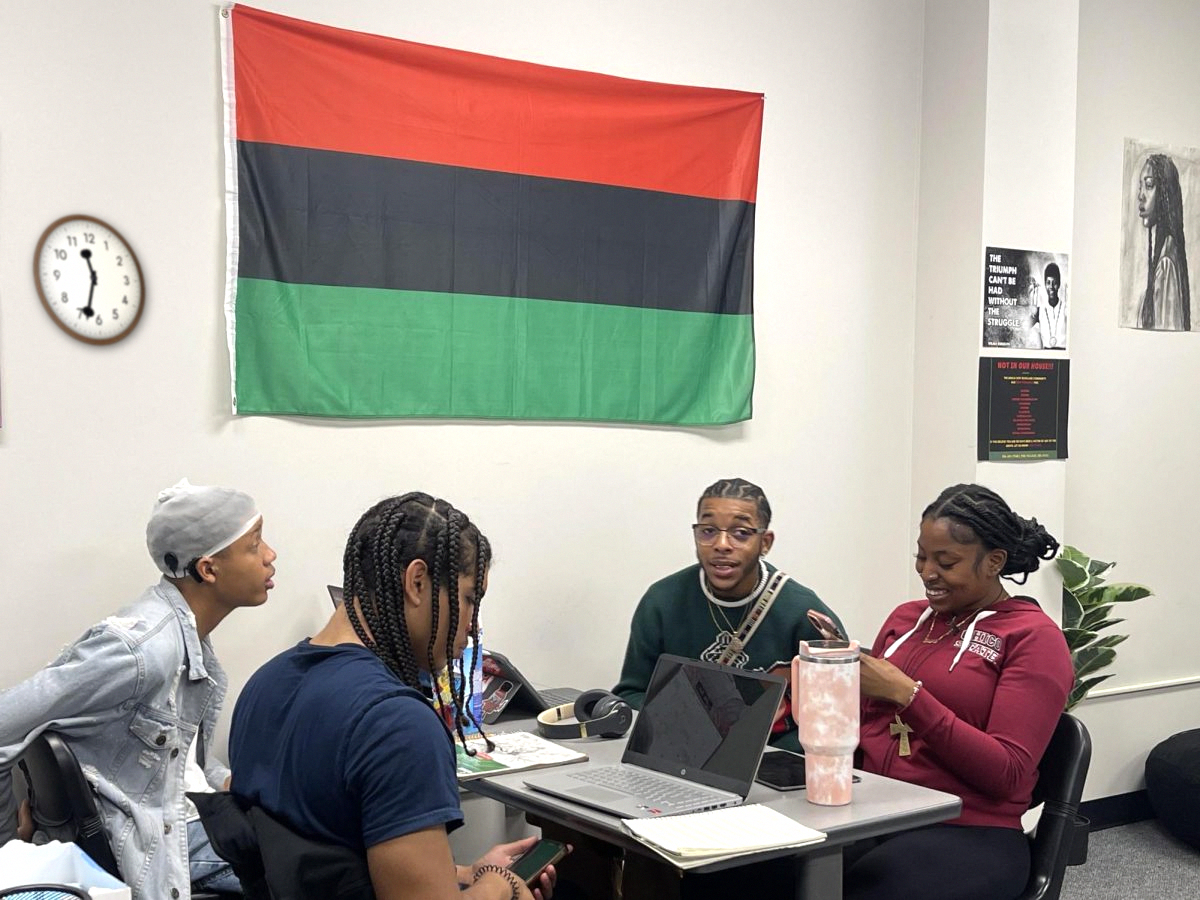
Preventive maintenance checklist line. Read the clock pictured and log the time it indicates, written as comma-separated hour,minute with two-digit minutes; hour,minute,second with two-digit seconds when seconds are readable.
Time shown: 11,33
